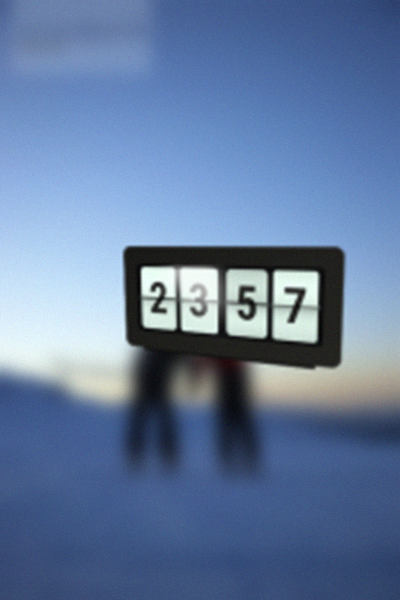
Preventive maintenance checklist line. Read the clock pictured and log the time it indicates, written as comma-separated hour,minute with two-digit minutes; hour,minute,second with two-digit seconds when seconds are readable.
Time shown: 23,57
